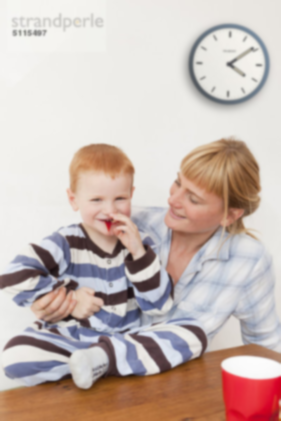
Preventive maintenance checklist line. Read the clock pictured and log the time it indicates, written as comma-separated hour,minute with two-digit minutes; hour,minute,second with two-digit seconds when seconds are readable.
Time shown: 4,09
